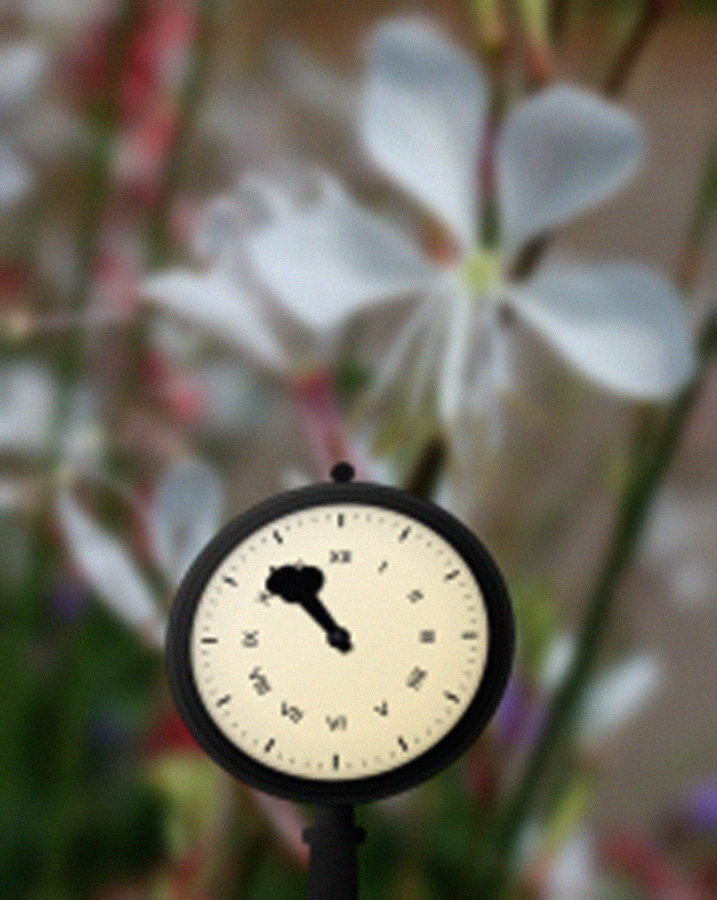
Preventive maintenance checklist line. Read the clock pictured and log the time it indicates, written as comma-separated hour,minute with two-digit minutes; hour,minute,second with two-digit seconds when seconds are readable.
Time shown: 10,53
